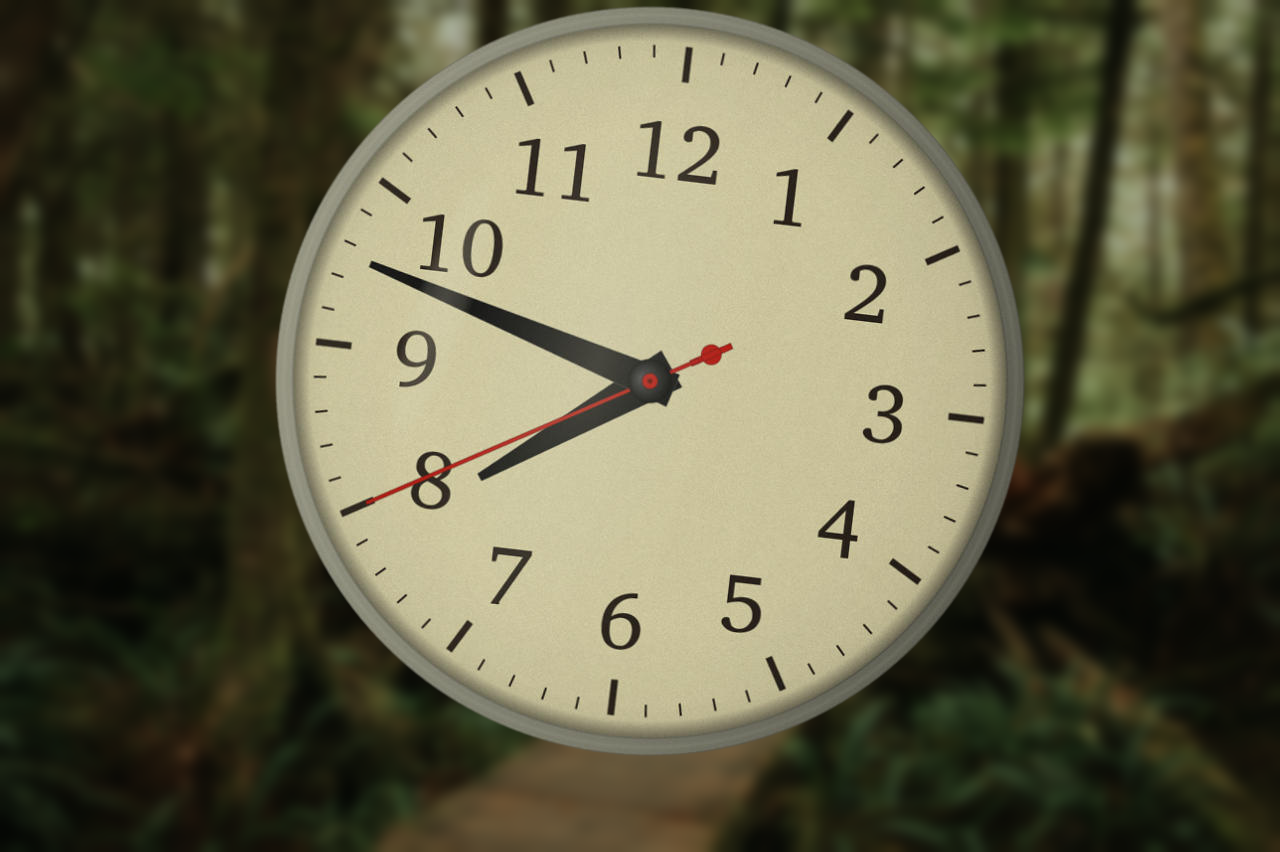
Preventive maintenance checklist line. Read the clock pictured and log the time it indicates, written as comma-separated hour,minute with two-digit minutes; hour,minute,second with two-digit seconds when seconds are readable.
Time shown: 7,47,40
